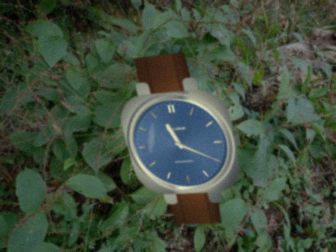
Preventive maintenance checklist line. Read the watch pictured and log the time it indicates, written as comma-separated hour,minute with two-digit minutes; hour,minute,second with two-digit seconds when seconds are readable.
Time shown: 11,20
